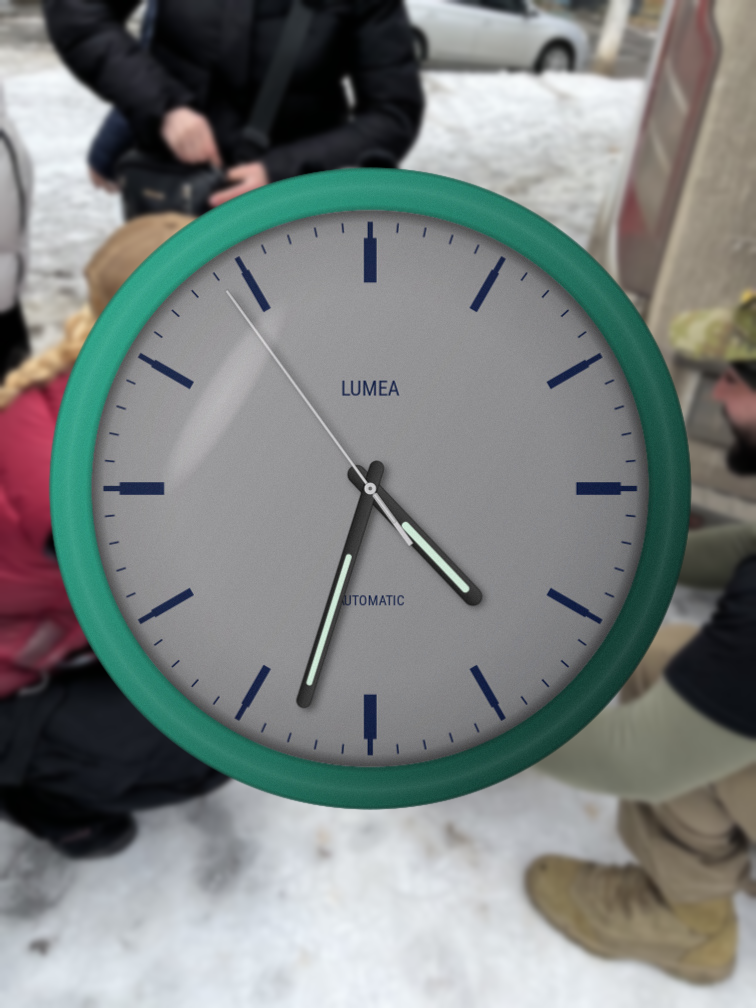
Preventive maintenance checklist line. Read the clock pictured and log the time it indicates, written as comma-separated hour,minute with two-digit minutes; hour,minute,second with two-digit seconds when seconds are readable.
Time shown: 4,32,54
